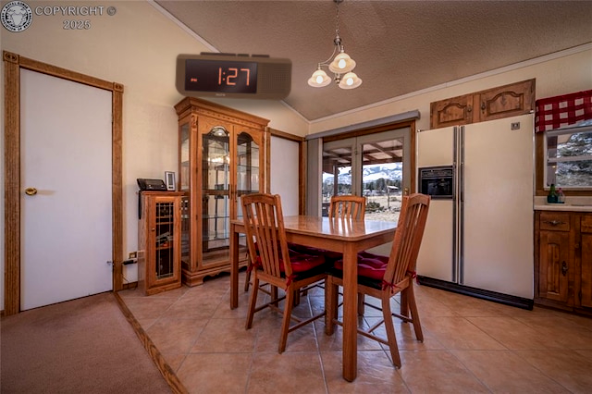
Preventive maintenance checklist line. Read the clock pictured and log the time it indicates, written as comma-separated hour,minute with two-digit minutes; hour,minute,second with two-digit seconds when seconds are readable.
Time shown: 1,27
